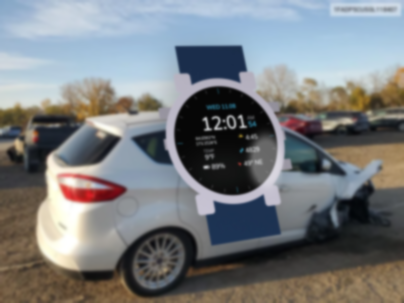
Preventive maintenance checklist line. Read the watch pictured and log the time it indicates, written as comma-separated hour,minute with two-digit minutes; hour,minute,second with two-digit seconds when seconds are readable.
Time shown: 12,01
